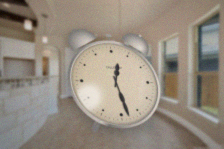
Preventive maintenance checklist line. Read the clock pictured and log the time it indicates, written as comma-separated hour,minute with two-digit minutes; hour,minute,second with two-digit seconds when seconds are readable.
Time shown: 12,28
